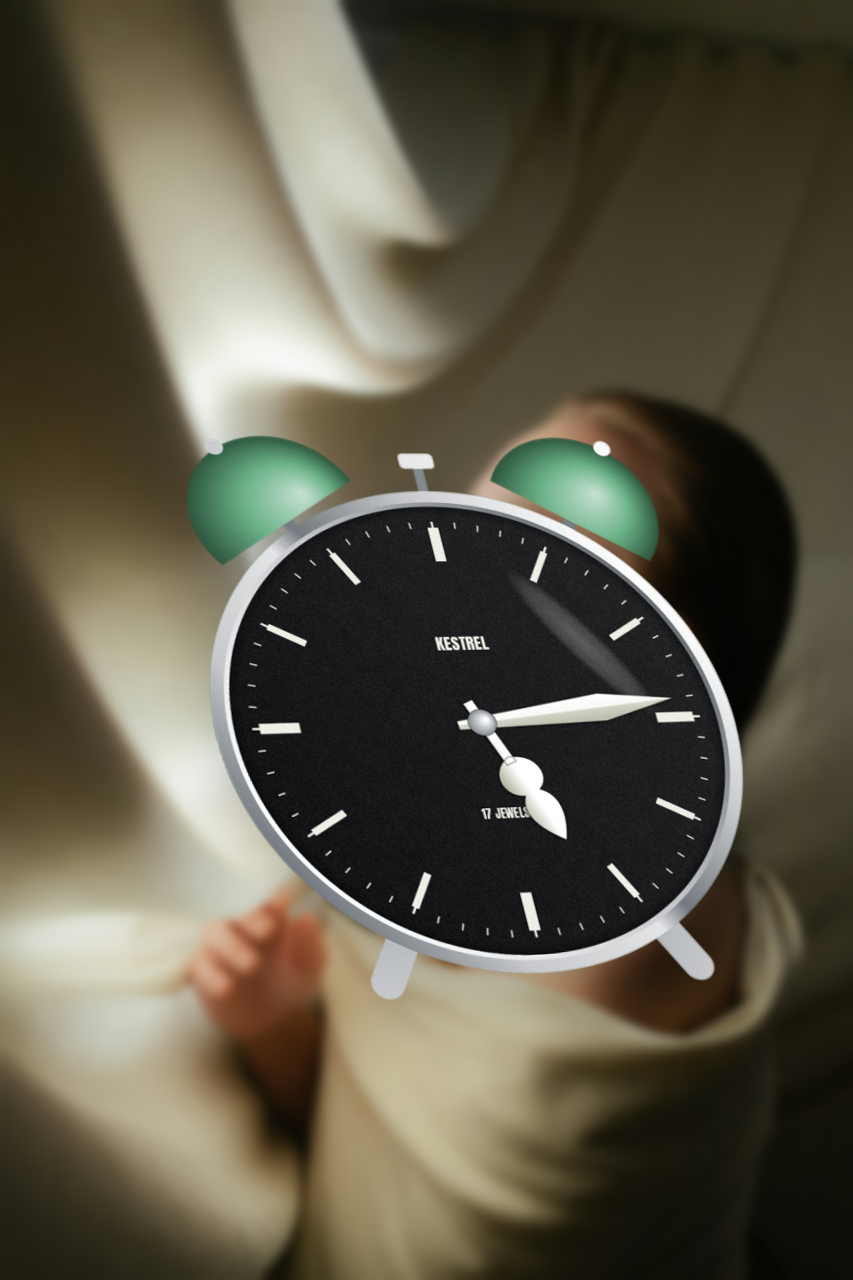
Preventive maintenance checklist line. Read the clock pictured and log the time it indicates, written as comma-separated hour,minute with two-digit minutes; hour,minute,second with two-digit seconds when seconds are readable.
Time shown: 5,14
